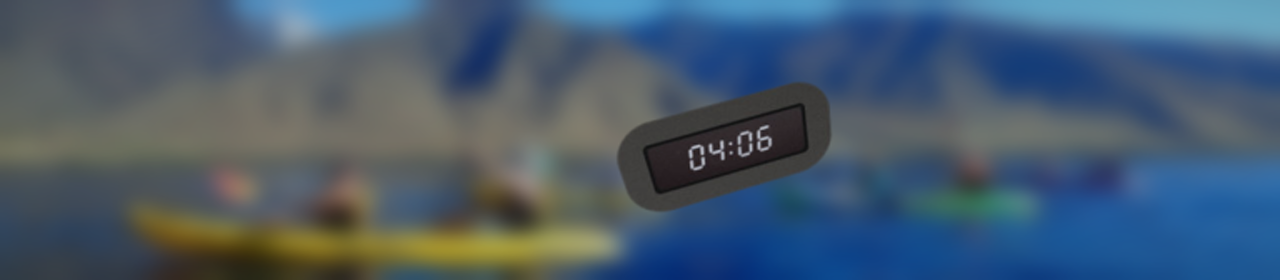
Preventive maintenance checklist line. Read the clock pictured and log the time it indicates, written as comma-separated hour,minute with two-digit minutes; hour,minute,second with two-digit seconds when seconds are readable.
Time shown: 4,06
